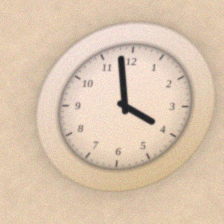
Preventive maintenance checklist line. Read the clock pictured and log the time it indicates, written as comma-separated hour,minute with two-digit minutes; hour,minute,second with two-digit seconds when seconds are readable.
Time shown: 3,58
